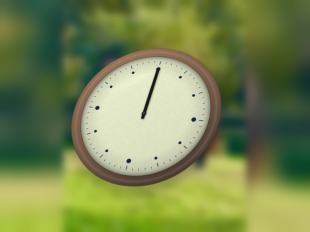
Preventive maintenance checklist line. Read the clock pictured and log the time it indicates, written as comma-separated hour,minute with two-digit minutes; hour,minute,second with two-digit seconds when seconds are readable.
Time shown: 12,00
